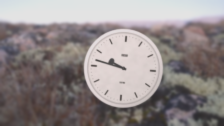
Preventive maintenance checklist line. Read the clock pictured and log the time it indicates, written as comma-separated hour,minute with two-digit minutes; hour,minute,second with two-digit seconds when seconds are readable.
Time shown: 9,47
